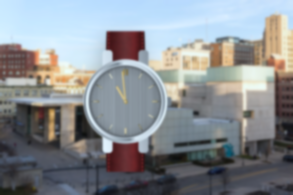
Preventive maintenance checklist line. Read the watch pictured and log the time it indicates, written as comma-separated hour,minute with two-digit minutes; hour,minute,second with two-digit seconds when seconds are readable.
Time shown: 10,59
